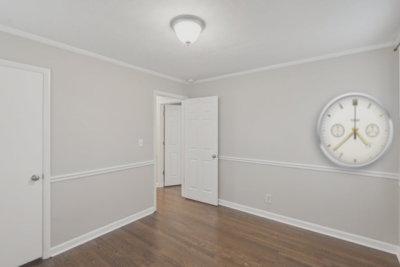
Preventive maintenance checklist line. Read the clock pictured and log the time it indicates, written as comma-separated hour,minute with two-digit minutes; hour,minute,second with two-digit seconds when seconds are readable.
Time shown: 4,38
